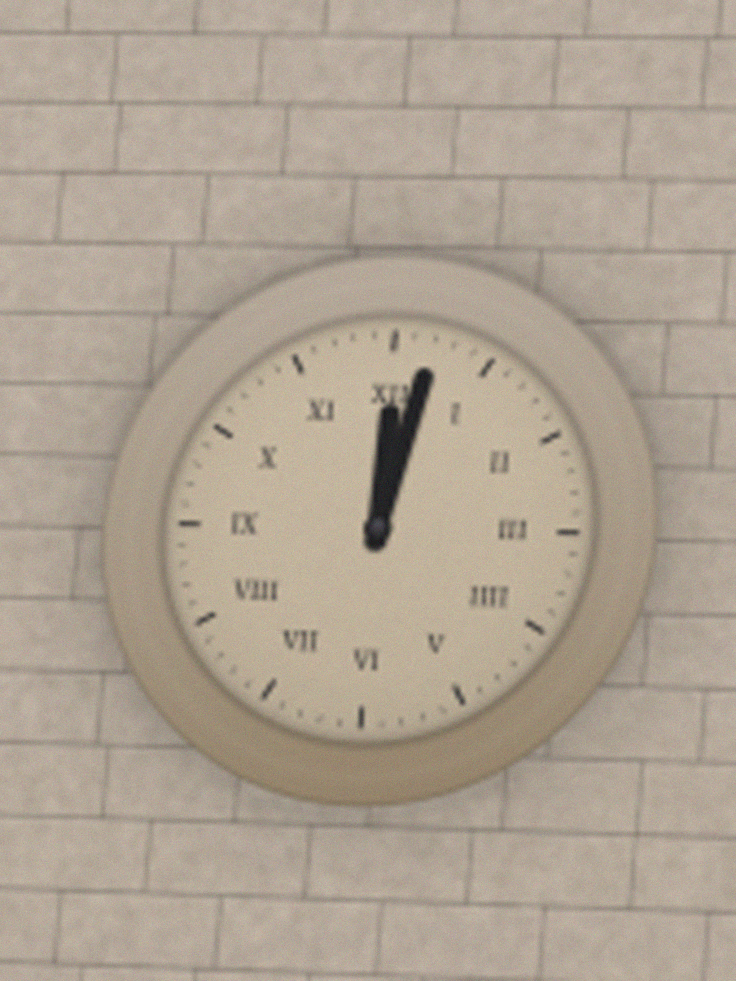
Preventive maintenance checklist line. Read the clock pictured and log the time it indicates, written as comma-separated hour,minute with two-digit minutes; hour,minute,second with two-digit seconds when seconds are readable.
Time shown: 12,02
